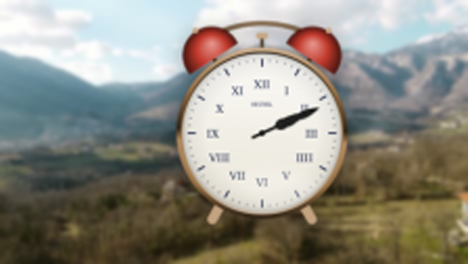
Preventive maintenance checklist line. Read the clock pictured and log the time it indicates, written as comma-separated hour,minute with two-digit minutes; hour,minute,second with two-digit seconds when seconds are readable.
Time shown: 2,11
